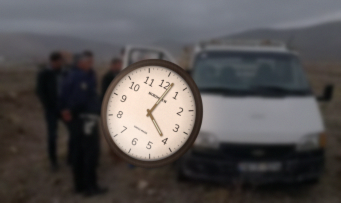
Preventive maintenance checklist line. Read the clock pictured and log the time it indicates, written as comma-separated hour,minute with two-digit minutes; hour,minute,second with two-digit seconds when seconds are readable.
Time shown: 4,02
